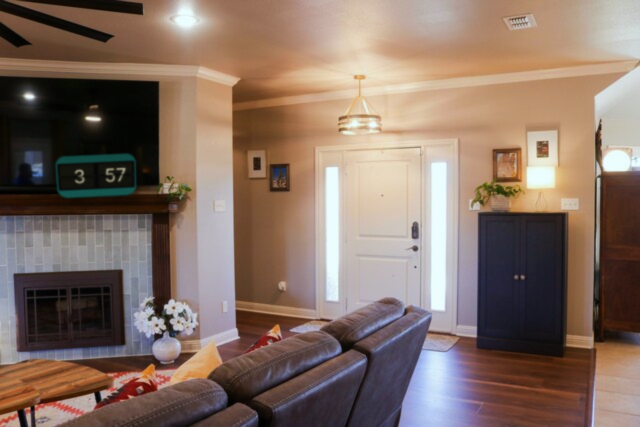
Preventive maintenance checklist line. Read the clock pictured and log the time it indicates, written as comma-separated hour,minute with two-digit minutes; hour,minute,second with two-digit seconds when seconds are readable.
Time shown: 3,57
